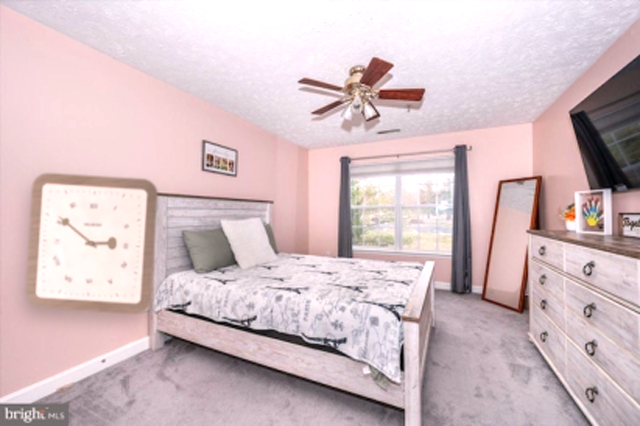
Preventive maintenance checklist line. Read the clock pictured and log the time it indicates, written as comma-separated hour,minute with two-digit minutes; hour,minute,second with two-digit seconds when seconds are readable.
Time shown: 2,51
